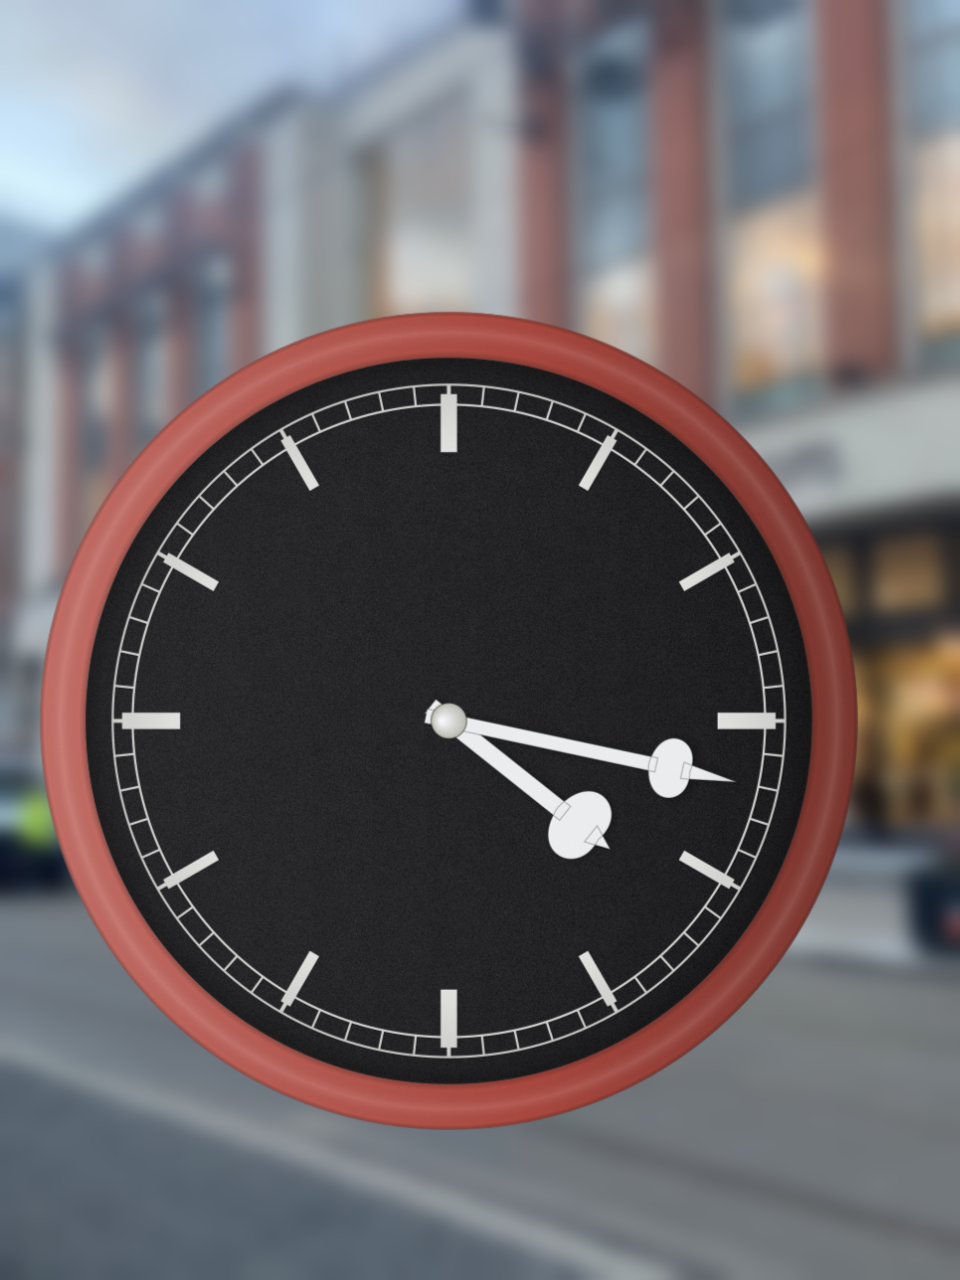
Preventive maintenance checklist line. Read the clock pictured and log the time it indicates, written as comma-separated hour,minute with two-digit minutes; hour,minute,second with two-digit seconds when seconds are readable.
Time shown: 4,17
